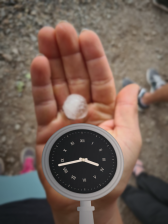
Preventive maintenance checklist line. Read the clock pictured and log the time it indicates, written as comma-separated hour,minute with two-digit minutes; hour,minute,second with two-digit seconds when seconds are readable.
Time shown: 3,43
